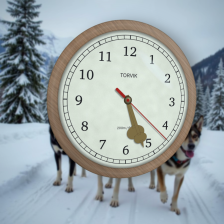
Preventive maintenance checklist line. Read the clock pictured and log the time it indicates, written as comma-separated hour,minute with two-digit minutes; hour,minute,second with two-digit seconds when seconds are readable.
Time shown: 5,26,22
